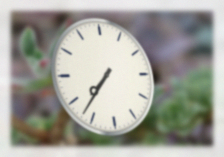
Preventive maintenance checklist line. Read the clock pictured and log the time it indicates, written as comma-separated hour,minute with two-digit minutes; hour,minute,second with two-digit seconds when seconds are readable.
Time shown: 7,37
